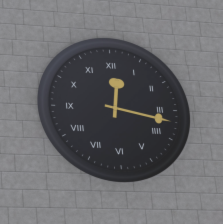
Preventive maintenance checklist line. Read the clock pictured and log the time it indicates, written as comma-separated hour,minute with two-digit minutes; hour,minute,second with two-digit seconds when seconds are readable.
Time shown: 12,17
